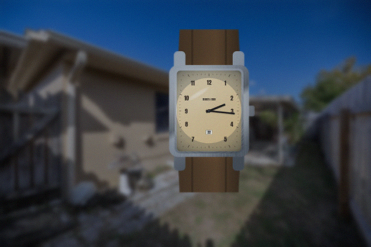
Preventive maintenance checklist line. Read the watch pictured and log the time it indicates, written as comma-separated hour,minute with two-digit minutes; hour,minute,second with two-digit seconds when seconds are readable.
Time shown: 2,16
